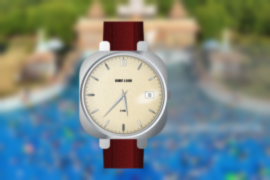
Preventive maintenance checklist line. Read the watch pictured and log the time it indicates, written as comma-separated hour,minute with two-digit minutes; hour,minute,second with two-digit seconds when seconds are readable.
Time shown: 5,37
